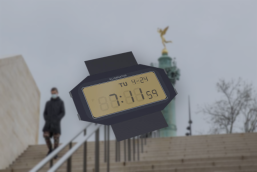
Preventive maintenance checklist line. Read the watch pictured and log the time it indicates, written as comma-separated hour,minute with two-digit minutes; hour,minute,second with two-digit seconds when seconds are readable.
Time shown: 7,11,59
